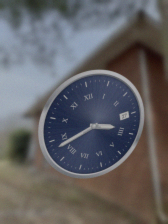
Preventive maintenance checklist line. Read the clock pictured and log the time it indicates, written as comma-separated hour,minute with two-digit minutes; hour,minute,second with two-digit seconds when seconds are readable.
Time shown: 3,43
